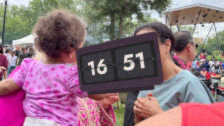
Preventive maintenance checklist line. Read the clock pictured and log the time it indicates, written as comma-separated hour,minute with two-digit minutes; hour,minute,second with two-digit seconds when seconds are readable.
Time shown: 16,51
